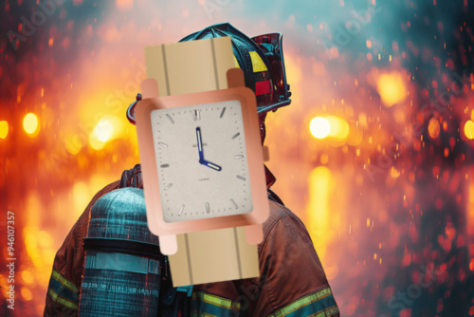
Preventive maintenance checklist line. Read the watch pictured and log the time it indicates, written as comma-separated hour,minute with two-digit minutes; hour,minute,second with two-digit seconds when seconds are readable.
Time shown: 4,00
